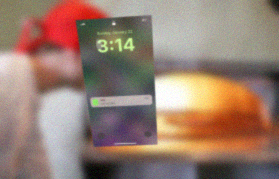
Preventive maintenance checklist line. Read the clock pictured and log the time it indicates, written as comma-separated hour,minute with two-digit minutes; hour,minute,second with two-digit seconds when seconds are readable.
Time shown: 3,14
